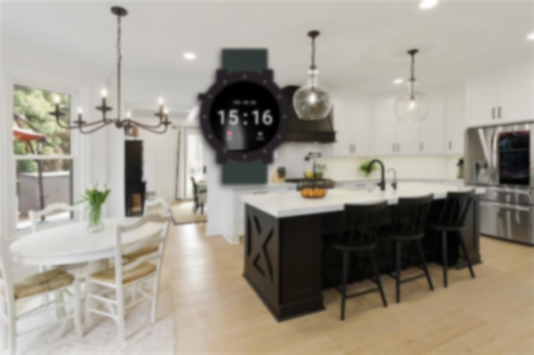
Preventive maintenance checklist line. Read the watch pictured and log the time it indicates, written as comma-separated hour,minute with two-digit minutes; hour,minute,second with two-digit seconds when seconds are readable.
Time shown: 15,16
